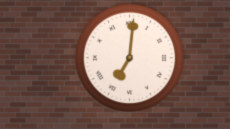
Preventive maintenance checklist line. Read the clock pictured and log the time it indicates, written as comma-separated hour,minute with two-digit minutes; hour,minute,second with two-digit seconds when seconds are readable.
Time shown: 7,01
